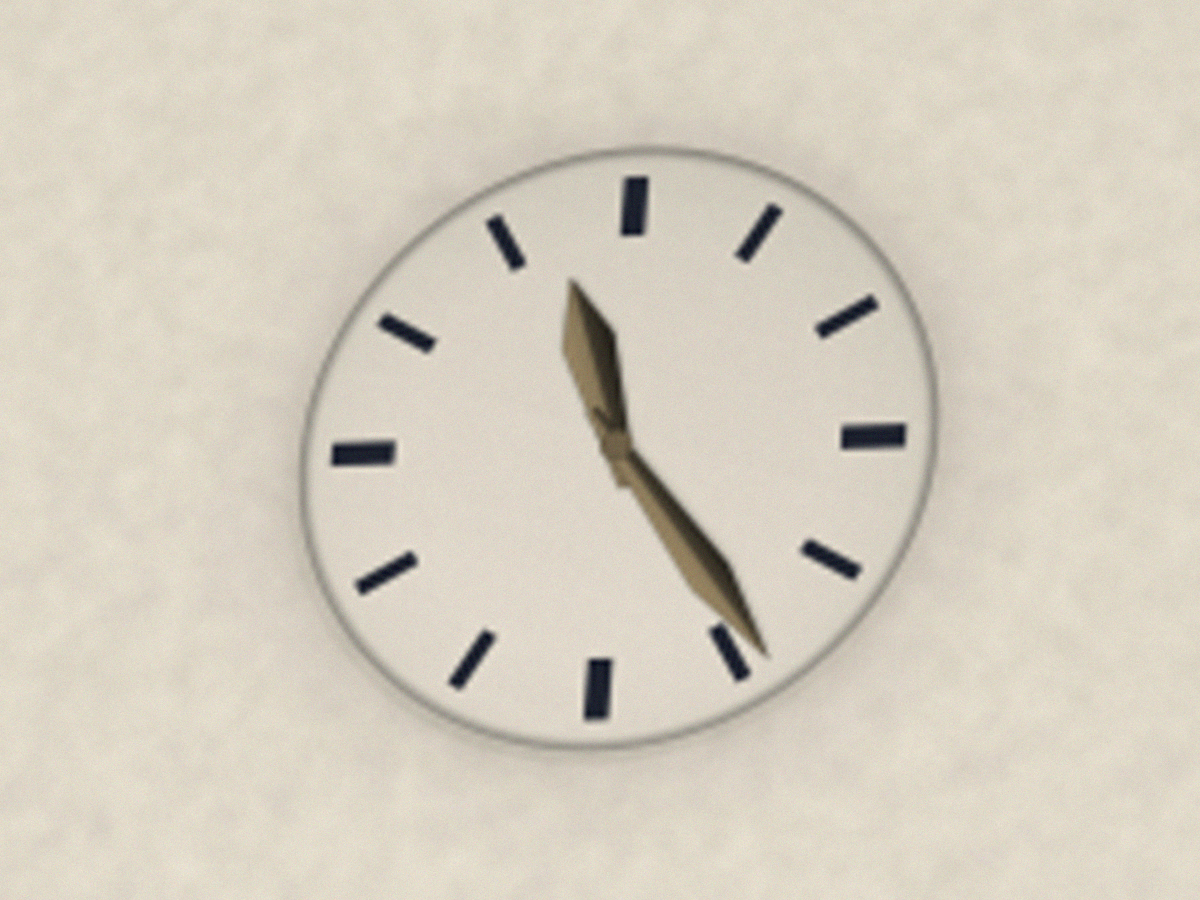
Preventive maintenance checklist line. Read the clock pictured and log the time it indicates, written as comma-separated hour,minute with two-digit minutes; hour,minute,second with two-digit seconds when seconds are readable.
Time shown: 11,24
